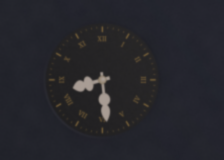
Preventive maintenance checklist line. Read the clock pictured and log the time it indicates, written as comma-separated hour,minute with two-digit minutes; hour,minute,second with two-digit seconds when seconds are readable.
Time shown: 8,29
